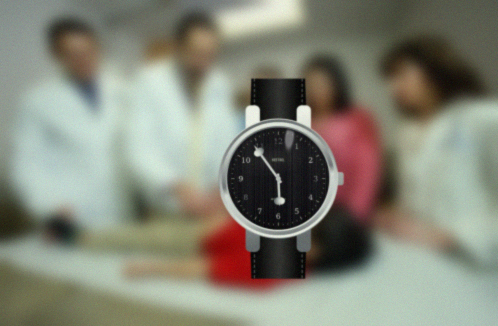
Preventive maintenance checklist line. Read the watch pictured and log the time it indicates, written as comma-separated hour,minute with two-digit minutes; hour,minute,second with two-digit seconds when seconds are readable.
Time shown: 5,54
